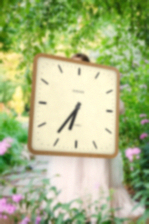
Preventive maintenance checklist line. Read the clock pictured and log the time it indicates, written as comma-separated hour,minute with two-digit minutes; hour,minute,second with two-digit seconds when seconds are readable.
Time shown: 6,36
